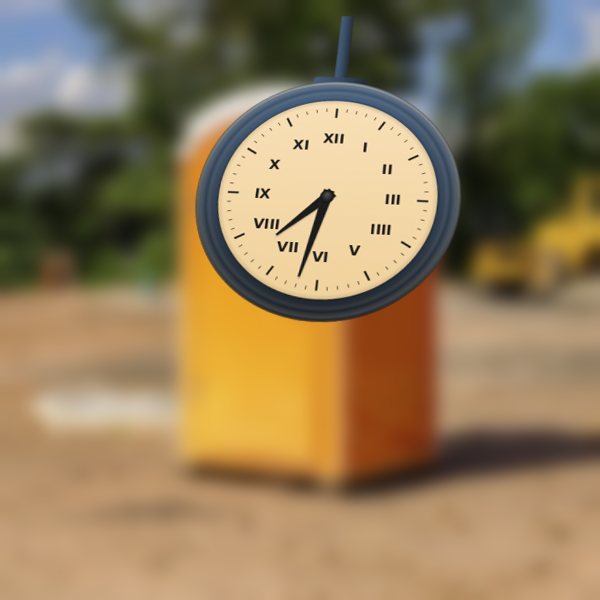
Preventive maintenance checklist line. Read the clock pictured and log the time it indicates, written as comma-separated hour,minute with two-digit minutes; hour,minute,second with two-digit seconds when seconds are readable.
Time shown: 7,32
